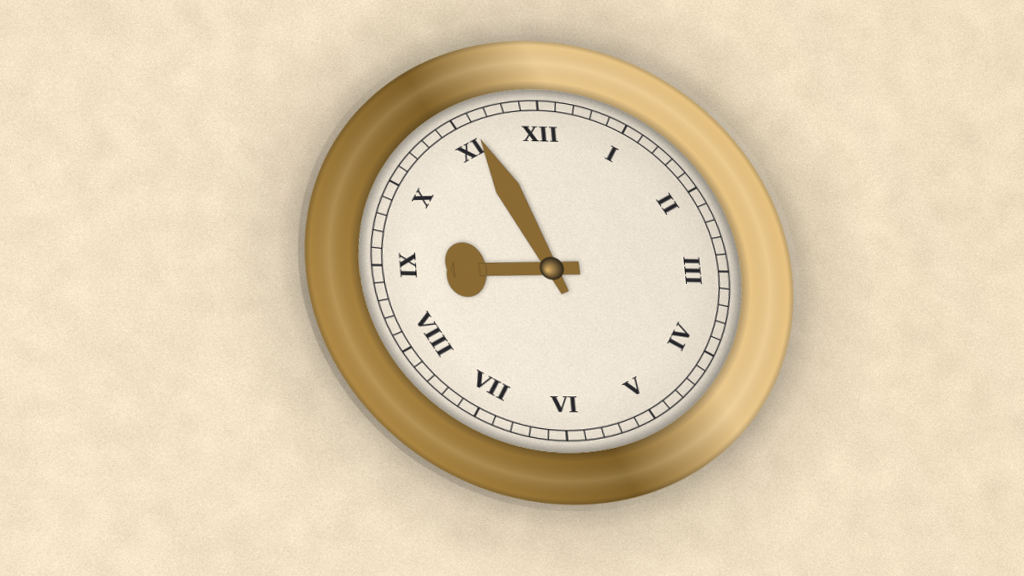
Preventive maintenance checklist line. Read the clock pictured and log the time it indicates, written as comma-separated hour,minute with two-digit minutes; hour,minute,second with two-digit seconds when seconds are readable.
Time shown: 8,56
